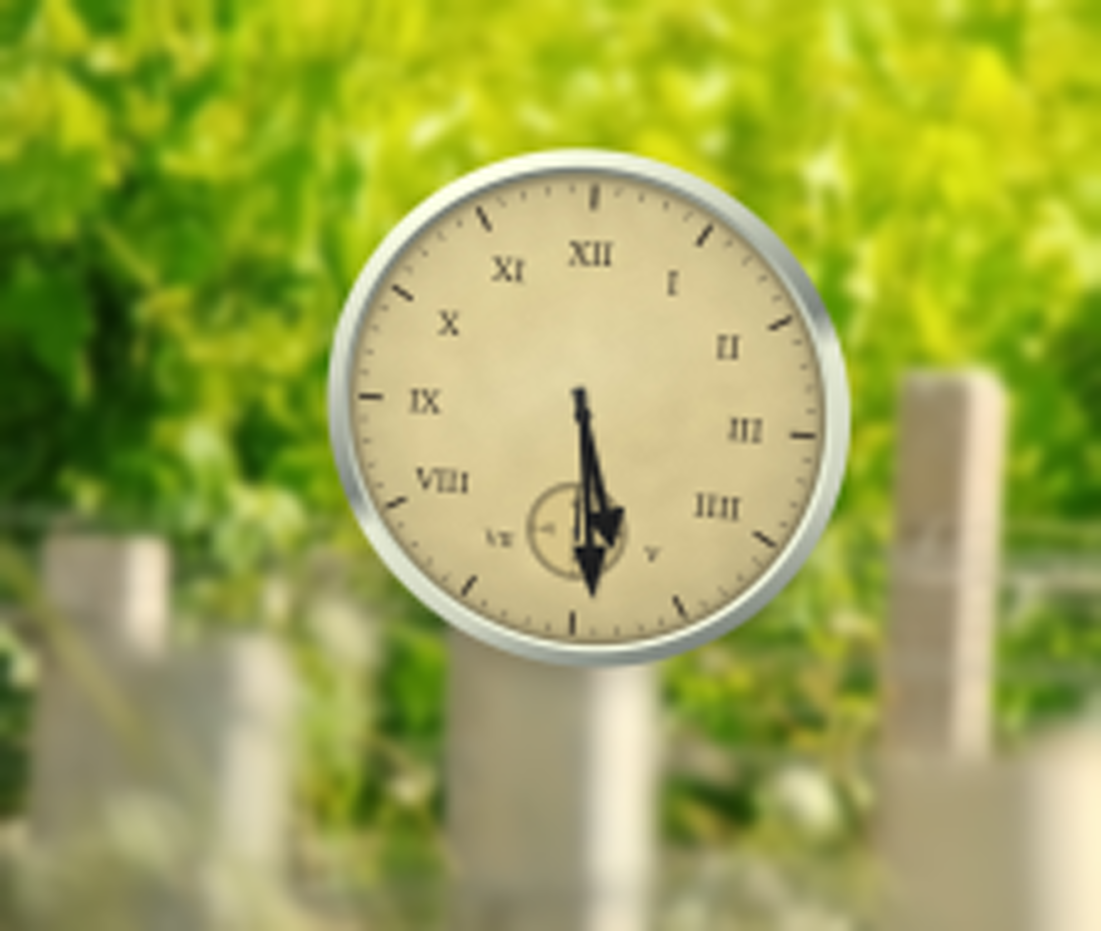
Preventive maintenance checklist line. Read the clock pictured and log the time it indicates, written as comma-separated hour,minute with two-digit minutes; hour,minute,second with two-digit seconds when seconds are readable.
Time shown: 5,29
